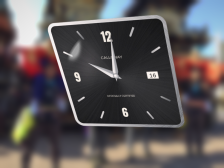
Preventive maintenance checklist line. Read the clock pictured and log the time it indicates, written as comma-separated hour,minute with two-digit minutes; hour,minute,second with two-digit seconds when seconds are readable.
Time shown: 10,01
